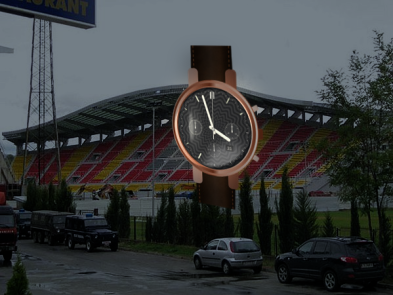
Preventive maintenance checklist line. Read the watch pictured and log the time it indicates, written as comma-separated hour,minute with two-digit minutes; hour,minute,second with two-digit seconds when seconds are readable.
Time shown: 3,57
